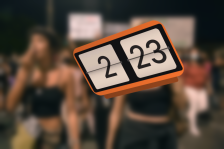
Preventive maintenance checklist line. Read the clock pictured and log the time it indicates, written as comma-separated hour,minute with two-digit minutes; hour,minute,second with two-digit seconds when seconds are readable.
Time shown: 2,23
